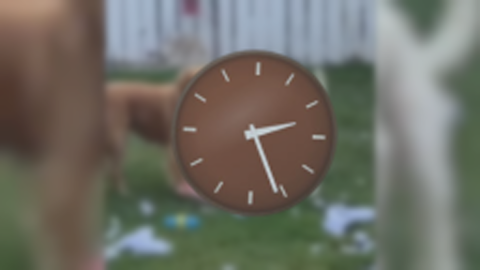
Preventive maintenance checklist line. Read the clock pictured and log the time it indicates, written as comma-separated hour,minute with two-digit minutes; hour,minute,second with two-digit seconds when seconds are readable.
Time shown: 2,26
